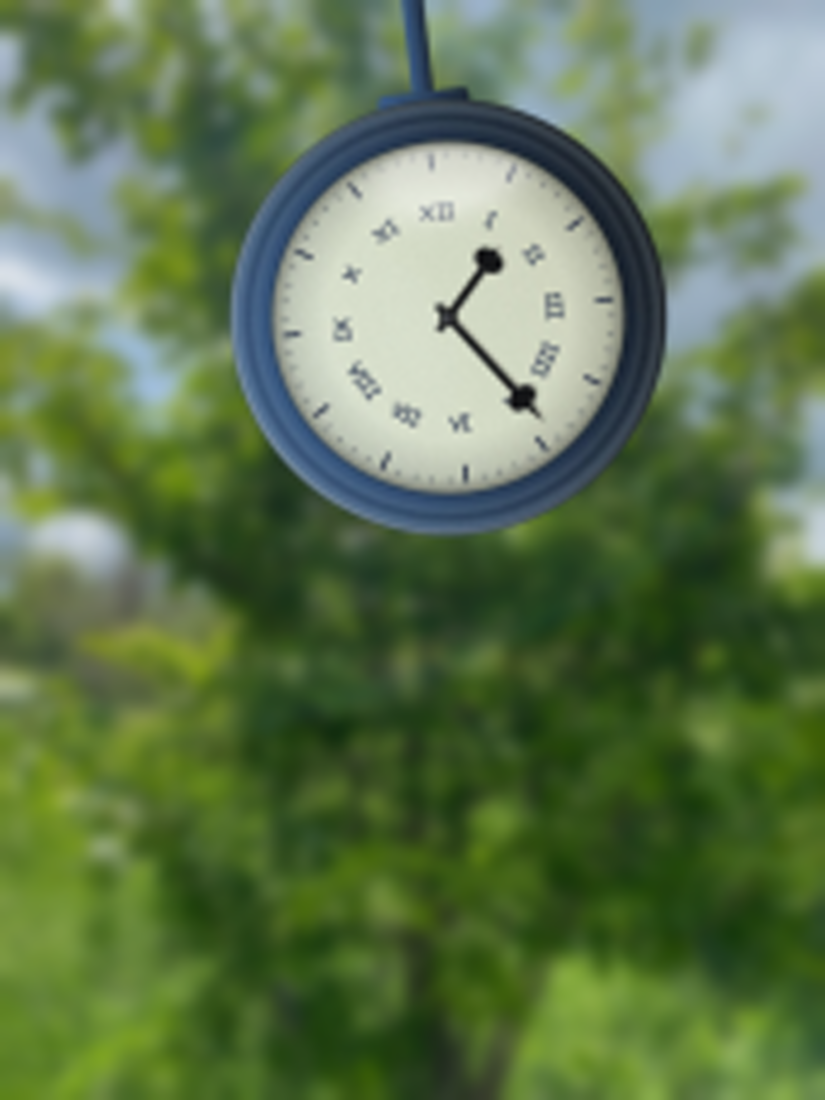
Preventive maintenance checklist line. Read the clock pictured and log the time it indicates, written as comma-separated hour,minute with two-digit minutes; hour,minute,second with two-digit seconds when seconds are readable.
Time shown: 1,24
